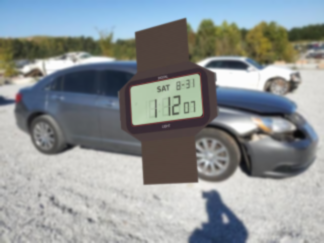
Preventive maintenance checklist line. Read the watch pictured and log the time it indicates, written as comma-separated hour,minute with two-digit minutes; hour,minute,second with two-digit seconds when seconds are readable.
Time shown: 1,12,07
